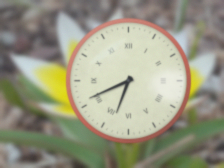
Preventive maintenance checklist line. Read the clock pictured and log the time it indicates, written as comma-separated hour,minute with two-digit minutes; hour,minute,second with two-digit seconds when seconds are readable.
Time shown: 6,41
